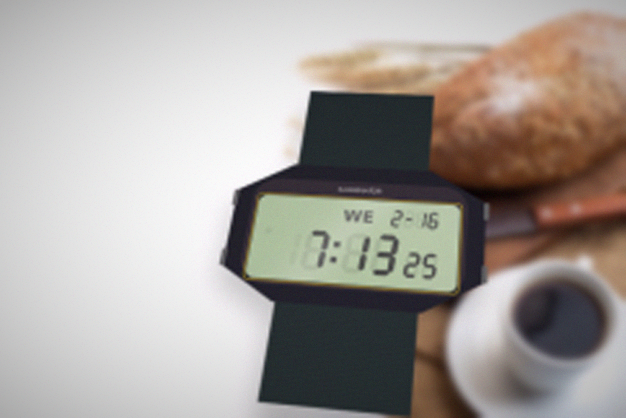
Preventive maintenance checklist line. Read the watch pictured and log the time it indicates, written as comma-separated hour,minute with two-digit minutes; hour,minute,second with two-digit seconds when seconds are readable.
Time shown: 7,13,25
